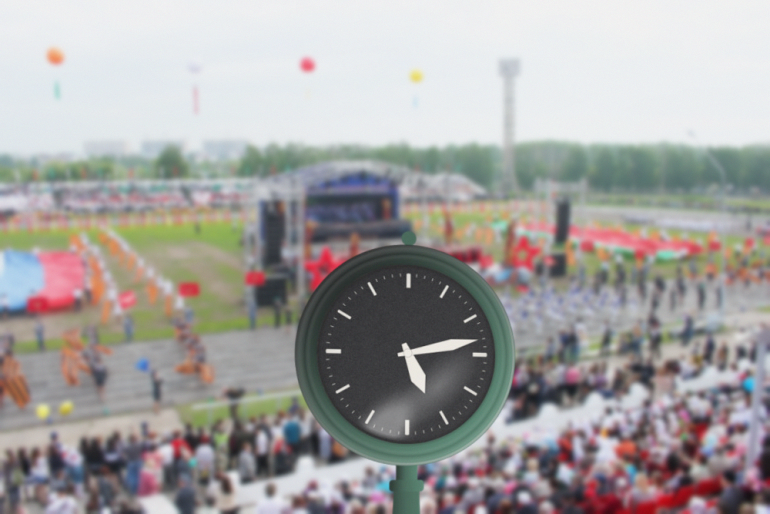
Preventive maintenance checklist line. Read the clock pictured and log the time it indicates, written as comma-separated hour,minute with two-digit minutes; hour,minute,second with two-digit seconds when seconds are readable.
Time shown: 5,13
